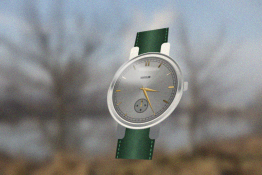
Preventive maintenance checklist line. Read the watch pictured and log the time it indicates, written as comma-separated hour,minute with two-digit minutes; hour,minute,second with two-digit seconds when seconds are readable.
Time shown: 3,25
